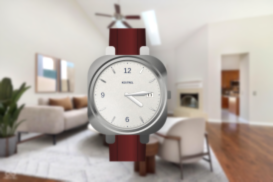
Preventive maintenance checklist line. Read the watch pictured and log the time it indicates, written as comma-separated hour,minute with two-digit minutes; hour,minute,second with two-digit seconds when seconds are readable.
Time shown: 4,14
